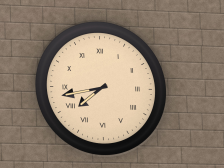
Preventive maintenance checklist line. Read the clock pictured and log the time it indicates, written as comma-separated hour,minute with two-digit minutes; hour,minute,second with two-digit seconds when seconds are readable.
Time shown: 7,43
